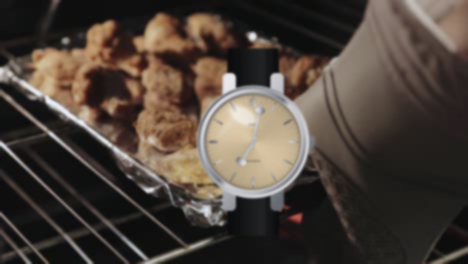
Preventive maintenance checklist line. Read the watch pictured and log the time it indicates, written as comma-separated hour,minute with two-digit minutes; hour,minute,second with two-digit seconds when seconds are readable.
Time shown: 7,02
